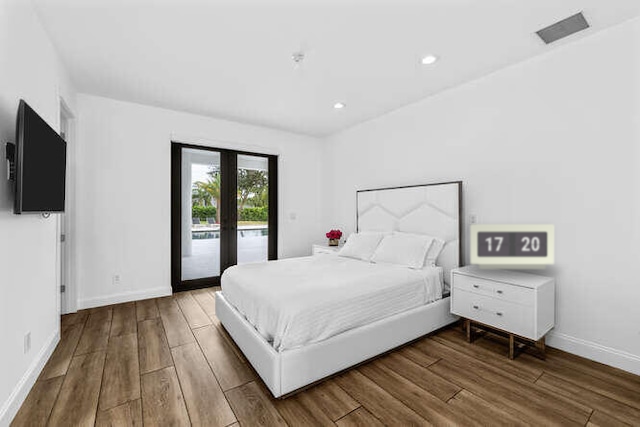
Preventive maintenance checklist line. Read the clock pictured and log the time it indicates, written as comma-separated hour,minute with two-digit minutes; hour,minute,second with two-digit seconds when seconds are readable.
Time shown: 17,20
